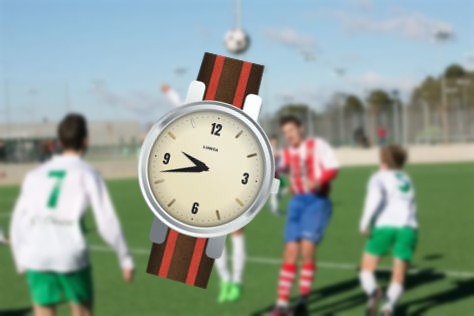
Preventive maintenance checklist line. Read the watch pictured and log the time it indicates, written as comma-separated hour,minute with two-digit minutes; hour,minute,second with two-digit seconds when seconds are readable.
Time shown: 9,42
